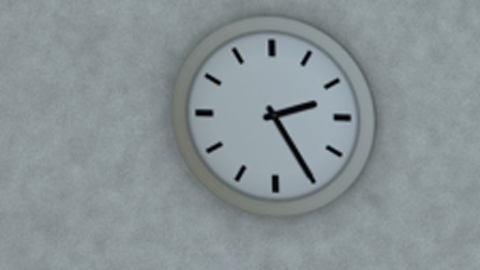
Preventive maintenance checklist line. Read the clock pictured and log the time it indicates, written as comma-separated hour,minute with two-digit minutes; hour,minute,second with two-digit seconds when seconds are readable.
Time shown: 2,25
